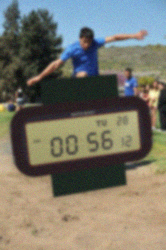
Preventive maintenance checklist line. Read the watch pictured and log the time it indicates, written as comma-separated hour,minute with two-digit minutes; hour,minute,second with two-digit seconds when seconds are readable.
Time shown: 0,56
